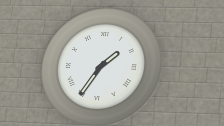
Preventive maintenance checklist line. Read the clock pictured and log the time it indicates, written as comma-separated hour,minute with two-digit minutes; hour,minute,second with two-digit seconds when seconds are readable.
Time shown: 1,35
